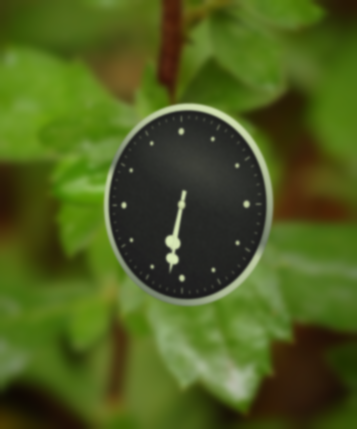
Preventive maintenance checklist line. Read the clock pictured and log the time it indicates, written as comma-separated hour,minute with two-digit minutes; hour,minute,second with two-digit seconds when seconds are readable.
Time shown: 6,32
